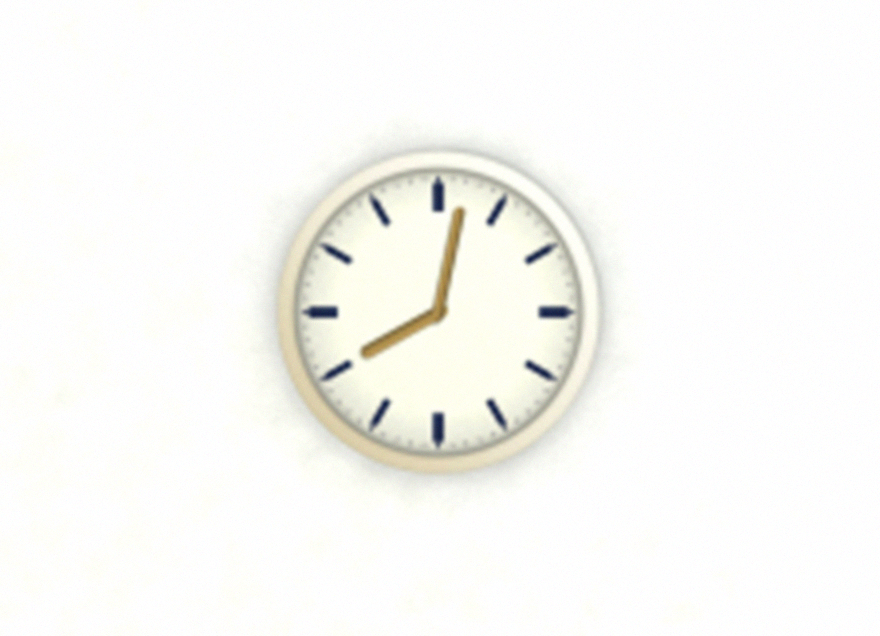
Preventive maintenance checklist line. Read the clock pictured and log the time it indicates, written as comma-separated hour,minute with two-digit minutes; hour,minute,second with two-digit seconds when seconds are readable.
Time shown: 8,02
